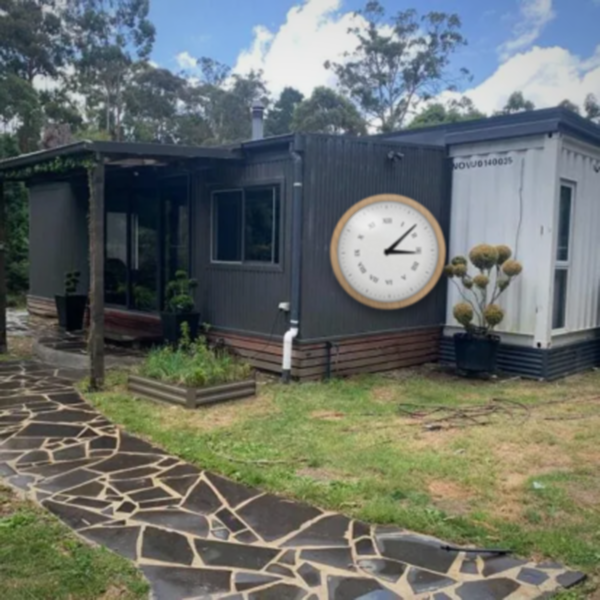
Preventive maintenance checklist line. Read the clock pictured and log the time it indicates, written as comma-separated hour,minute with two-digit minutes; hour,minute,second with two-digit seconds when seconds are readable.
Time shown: 3,08
